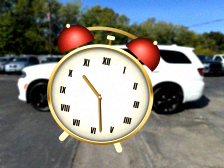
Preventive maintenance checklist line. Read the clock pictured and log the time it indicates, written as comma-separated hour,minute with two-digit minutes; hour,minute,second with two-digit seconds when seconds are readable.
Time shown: 10,28
